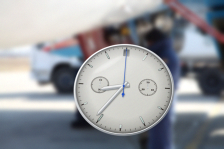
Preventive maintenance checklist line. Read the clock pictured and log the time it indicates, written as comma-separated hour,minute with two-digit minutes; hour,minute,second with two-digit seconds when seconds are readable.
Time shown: 8,36
